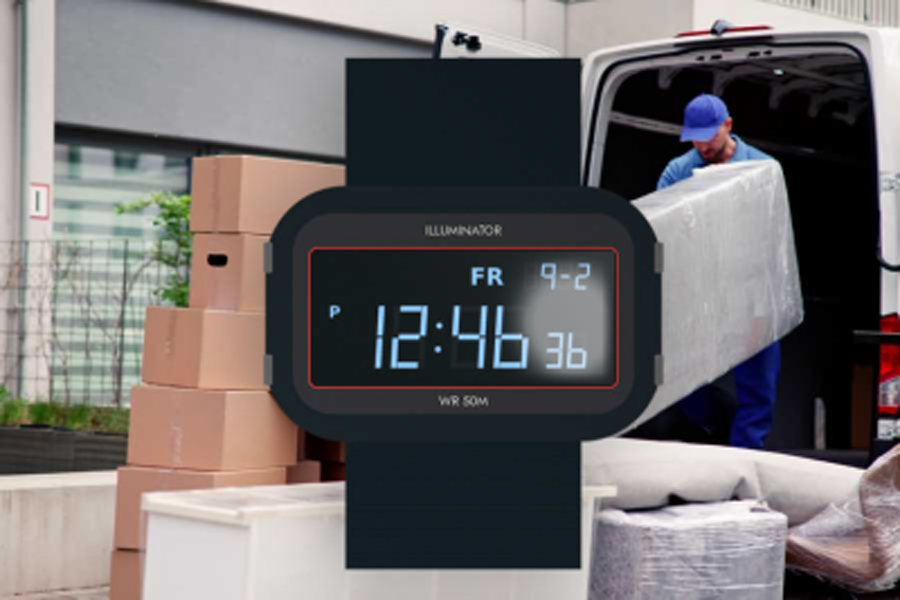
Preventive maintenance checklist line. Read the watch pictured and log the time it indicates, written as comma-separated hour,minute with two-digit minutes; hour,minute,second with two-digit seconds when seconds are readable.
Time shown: 12,46,36
